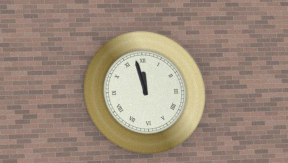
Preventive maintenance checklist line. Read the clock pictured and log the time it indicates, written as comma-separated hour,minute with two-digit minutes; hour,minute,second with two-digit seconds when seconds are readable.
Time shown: 11,58
